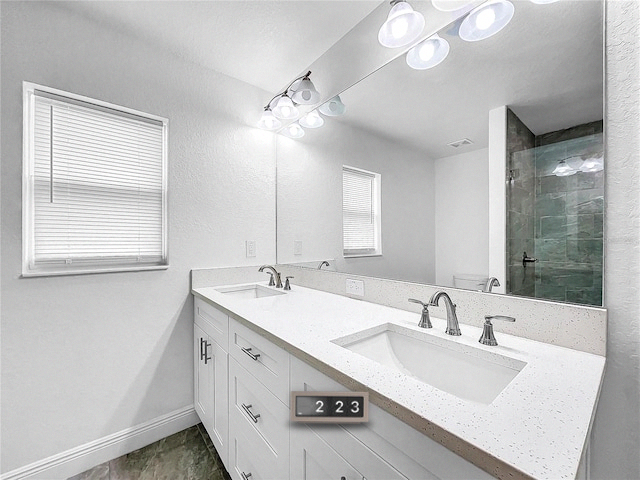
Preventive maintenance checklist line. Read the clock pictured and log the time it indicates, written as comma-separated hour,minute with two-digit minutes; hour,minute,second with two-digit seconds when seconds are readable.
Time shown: 2,23
